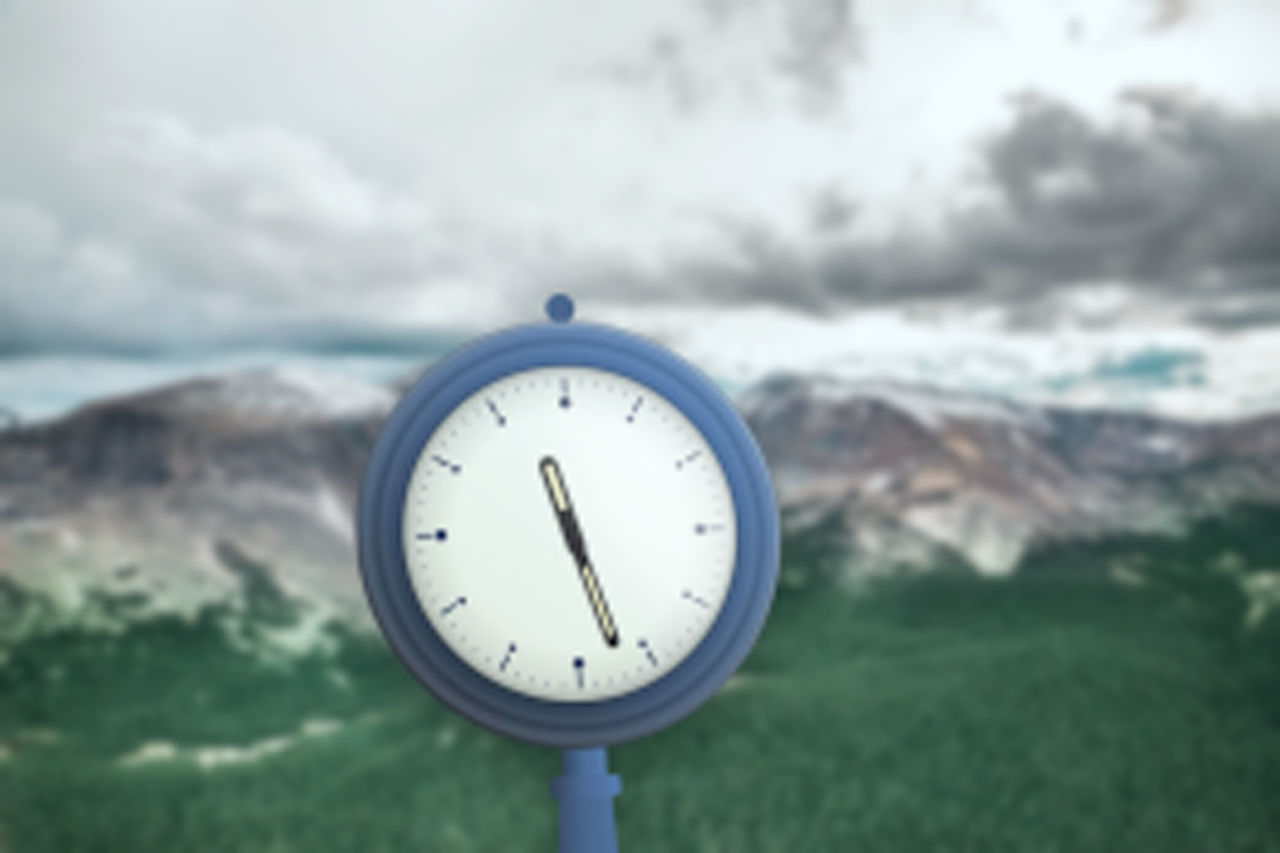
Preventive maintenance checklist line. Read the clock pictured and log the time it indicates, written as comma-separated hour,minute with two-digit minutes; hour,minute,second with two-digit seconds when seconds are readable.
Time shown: 11,27
